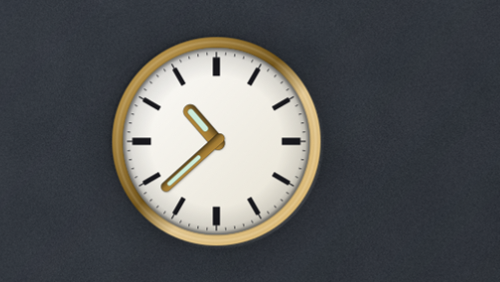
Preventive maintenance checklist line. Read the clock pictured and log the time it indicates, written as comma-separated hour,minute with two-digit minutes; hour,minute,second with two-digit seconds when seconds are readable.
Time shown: 10,38
